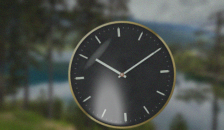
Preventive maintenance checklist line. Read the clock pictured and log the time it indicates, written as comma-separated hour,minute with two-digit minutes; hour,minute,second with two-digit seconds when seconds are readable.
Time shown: 10,10
